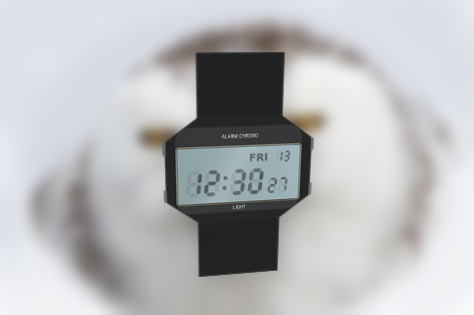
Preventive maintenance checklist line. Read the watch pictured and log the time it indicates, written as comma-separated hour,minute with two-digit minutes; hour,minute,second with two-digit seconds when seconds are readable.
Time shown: 12,30,27
